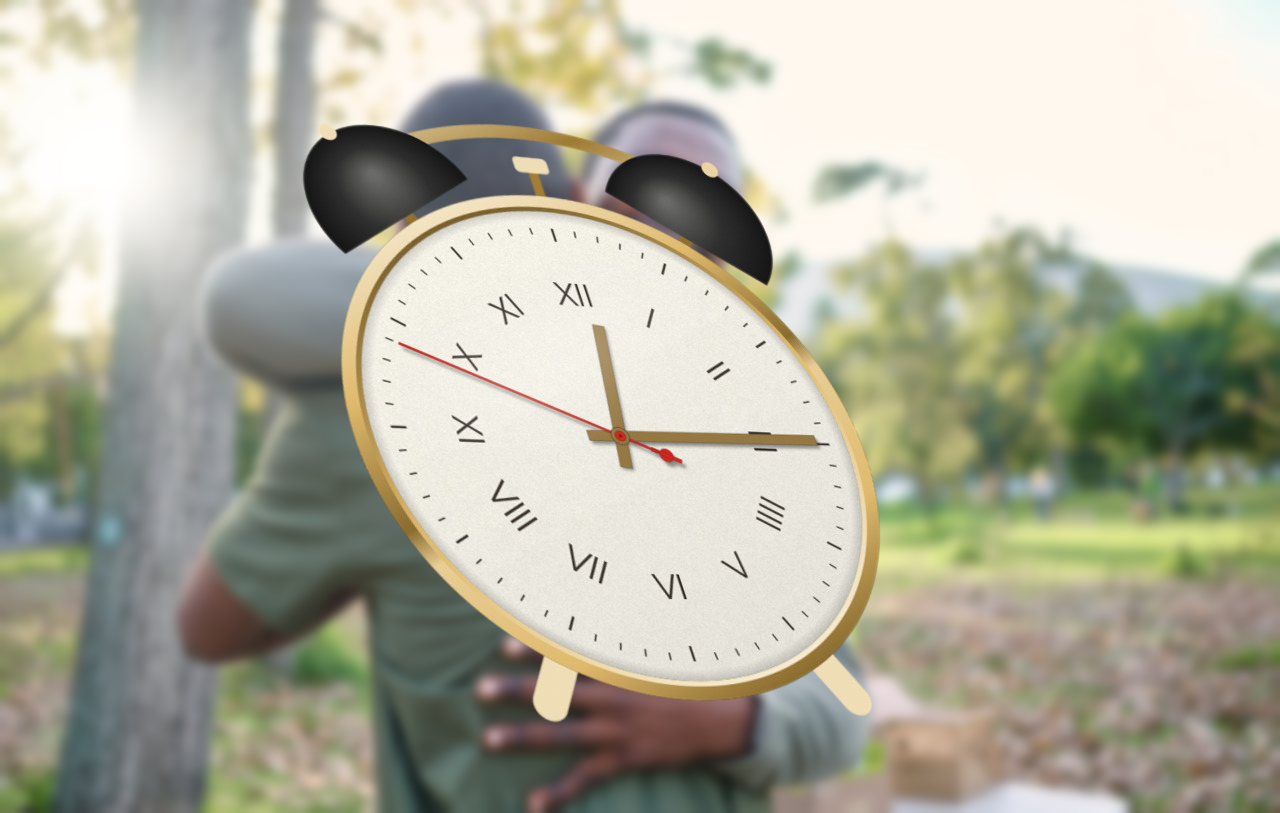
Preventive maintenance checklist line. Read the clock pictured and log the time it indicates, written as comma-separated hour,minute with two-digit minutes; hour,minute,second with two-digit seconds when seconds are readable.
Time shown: 12,14,49
